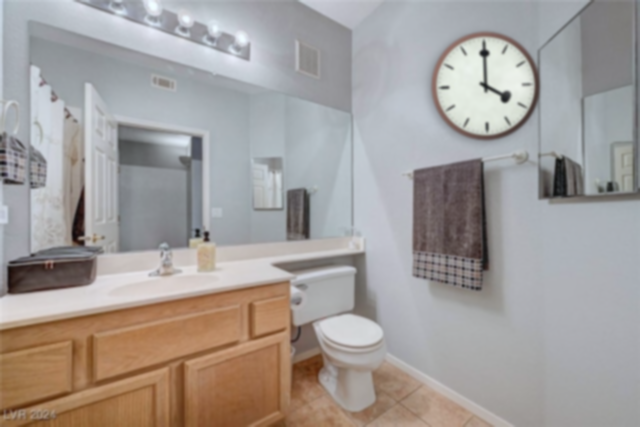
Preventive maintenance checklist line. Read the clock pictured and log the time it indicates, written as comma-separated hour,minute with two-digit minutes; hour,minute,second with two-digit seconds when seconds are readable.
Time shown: 4,00
